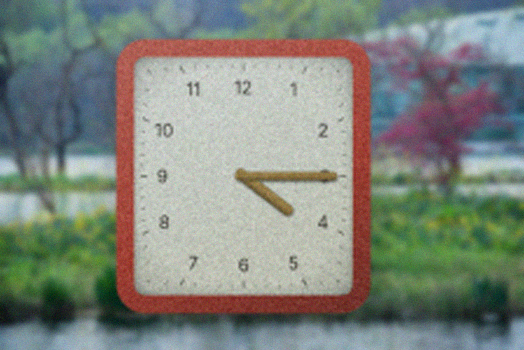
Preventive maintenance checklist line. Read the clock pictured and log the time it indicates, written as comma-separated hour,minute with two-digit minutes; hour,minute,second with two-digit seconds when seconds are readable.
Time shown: 4,15
